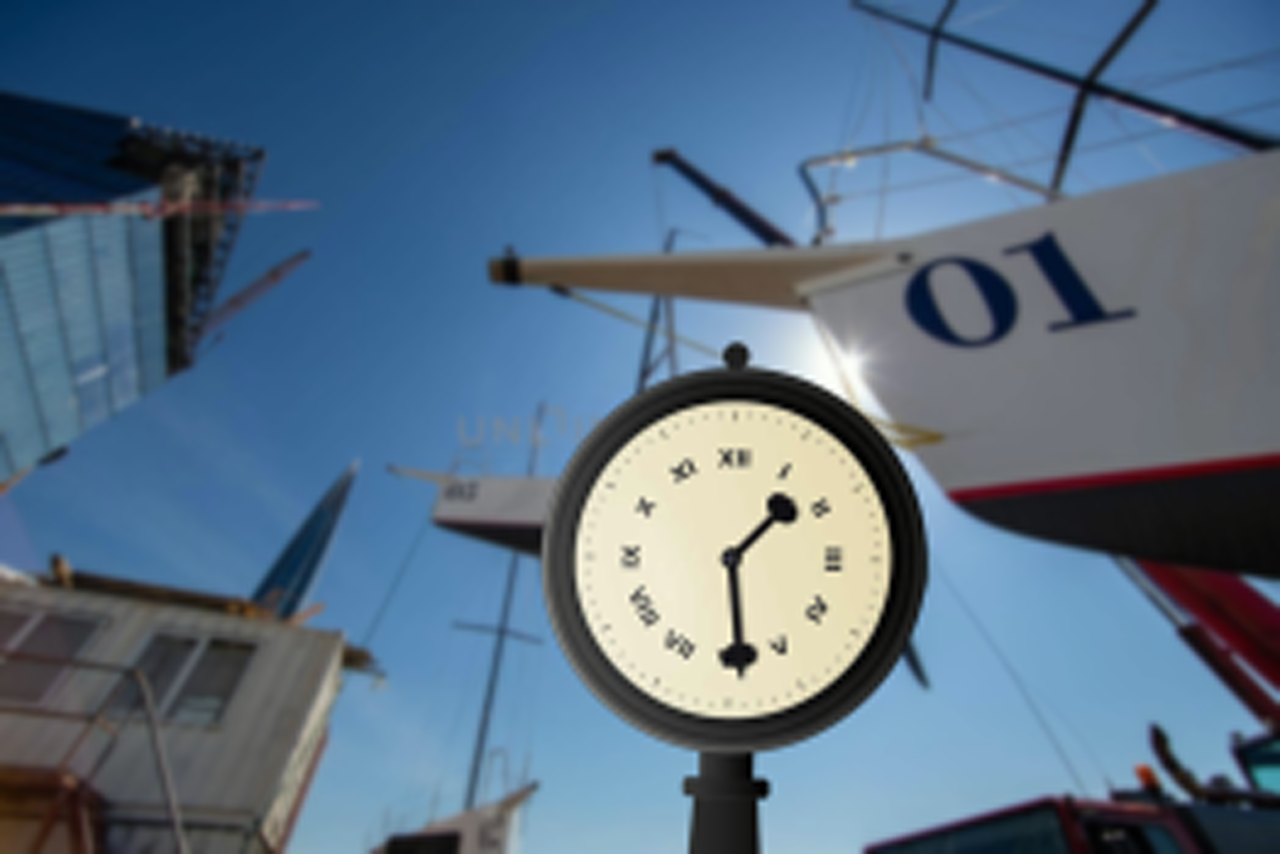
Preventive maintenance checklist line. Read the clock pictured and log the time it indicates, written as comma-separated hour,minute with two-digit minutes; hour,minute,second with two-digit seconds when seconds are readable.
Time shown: 1,29
